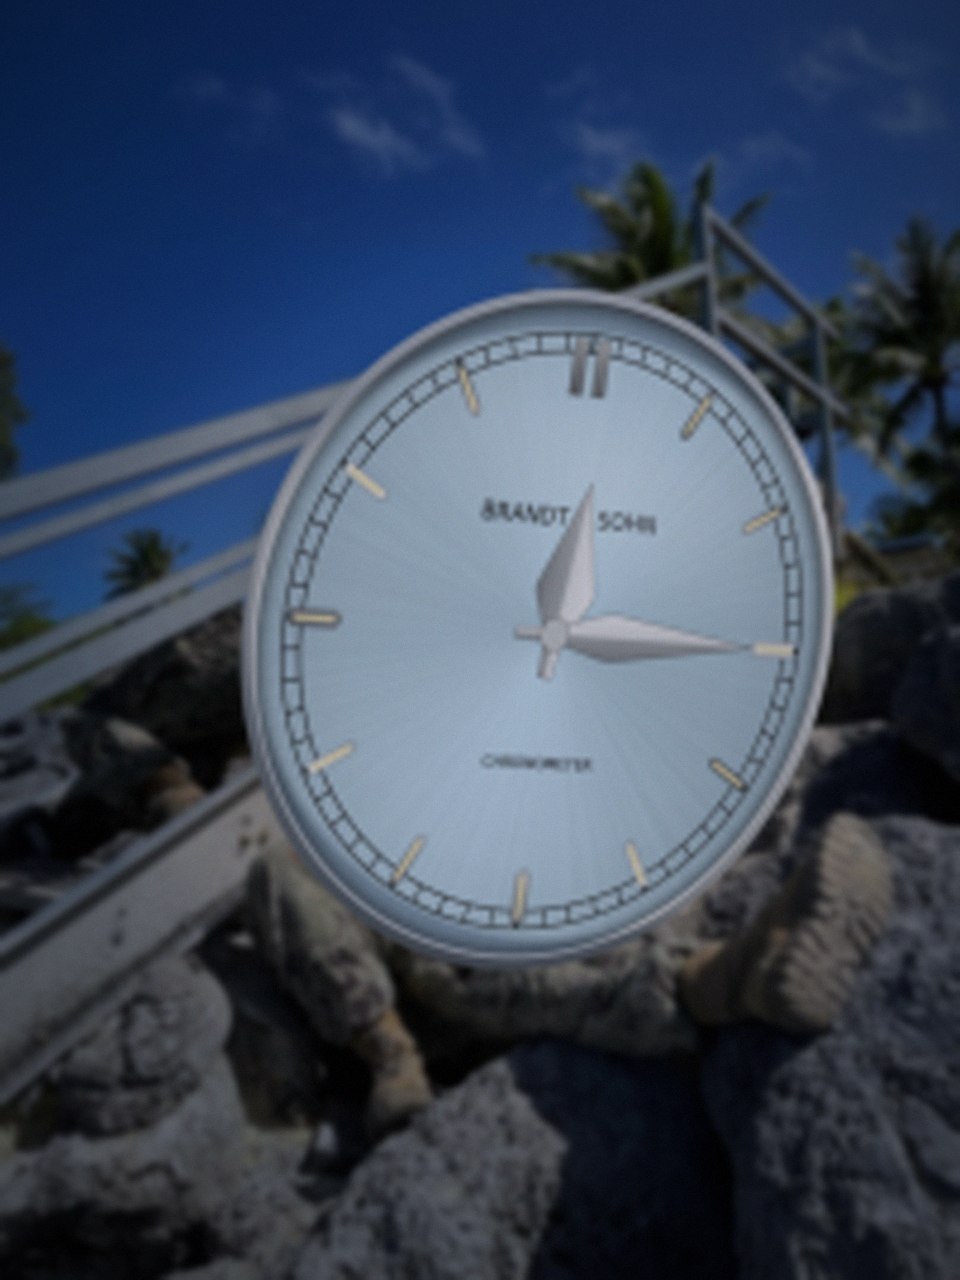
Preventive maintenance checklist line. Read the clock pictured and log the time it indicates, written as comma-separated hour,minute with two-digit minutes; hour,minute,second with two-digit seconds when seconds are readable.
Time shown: 12,15
